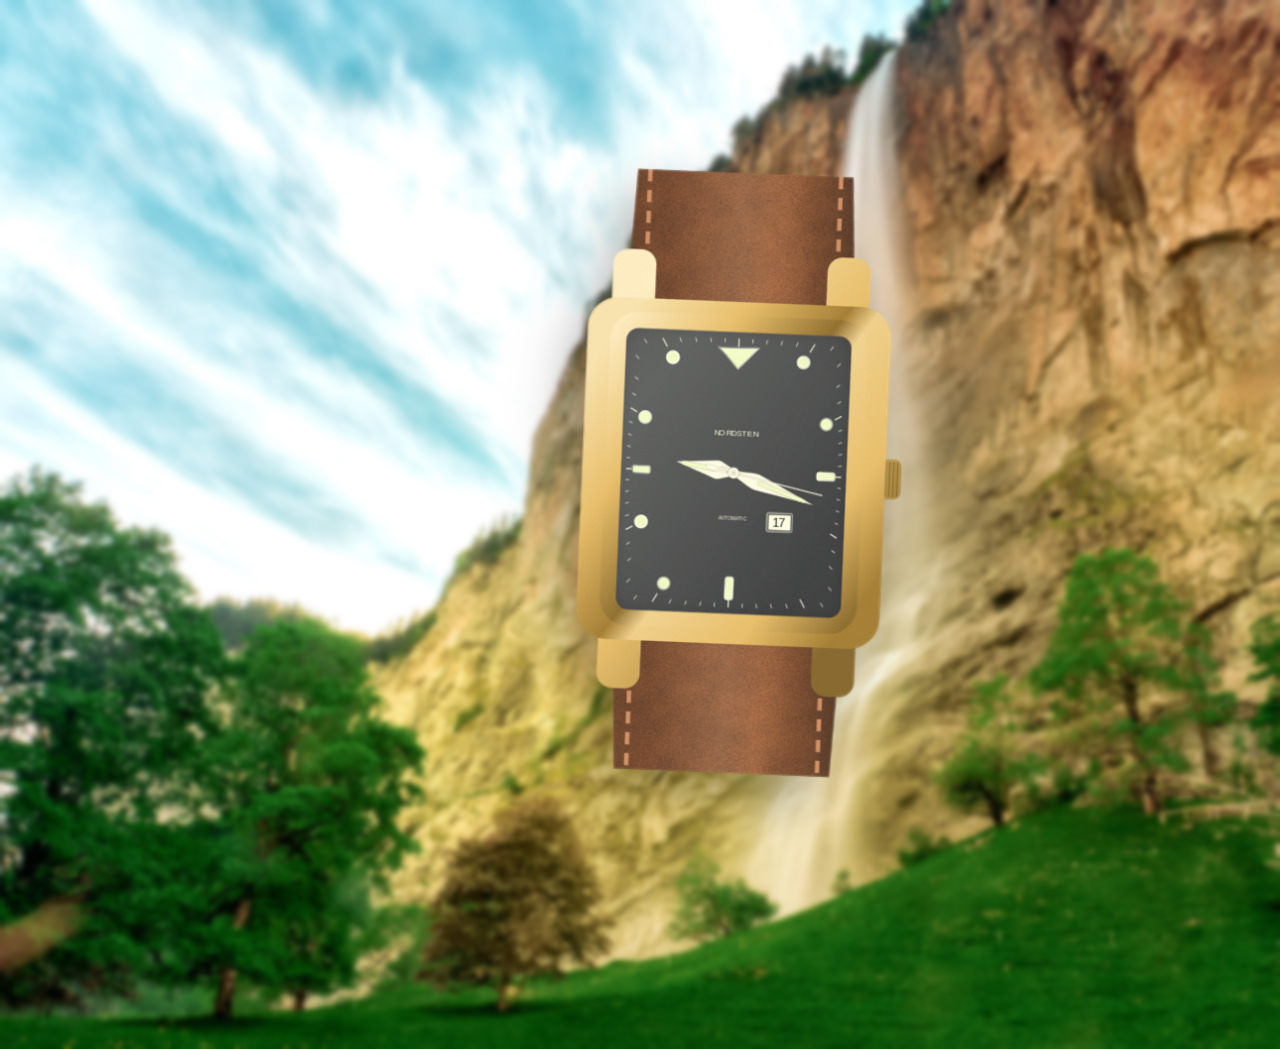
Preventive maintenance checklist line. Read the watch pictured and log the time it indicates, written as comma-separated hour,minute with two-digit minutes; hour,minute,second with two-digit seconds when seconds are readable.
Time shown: 9,18,17
